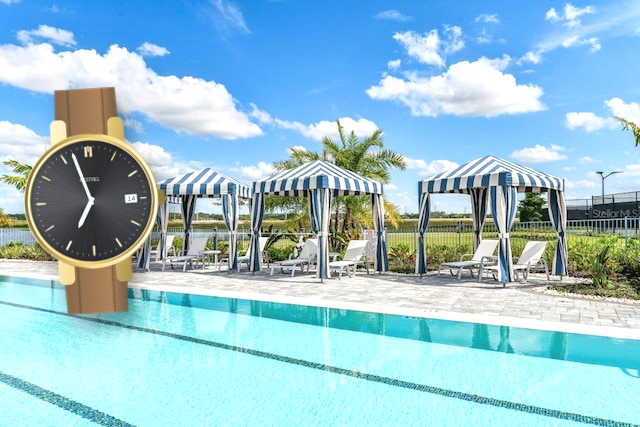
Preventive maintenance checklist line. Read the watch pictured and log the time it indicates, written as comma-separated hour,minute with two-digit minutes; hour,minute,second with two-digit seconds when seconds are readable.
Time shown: 6,57
